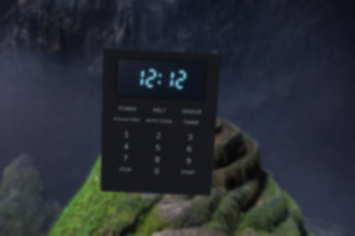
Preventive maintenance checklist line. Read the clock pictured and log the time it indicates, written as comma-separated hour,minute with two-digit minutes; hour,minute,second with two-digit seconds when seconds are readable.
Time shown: 12,12
